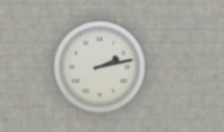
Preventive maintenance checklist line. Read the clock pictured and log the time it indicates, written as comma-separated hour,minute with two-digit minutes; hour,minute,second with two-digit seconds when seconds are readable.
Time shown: 2,13
